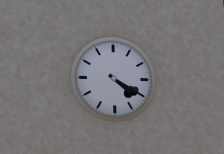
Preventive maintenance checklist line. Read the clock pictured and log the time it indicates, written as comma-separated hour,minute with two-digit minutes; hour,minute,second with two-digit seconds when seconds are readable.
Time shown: 4,20
